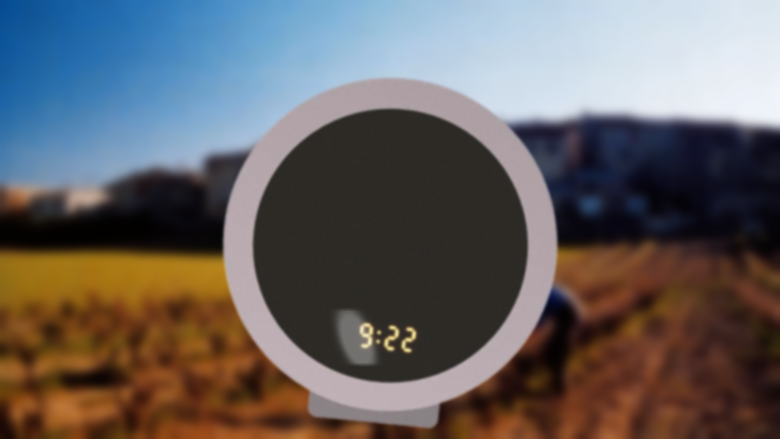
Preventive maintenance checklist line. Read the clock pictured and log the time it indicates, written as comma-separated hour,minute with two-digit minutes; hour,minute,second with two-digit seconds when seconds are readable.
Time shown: 9,22
